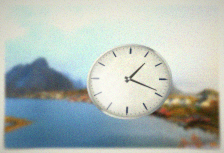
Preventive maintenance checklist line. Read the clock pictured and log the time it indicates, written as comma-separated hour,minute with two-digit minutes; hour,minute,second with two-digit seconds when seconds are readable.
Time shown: 1,19
